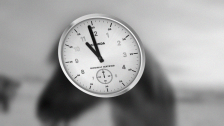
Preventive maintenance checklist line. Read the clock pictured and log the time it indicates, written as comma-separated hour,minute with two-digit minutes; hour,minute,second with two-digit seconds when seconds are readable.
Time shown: 10,59
